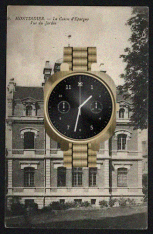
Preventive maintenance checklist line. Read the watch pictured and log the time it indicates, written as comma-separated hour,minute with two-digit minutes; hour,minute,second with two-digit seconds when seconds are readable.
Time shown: 1,32
